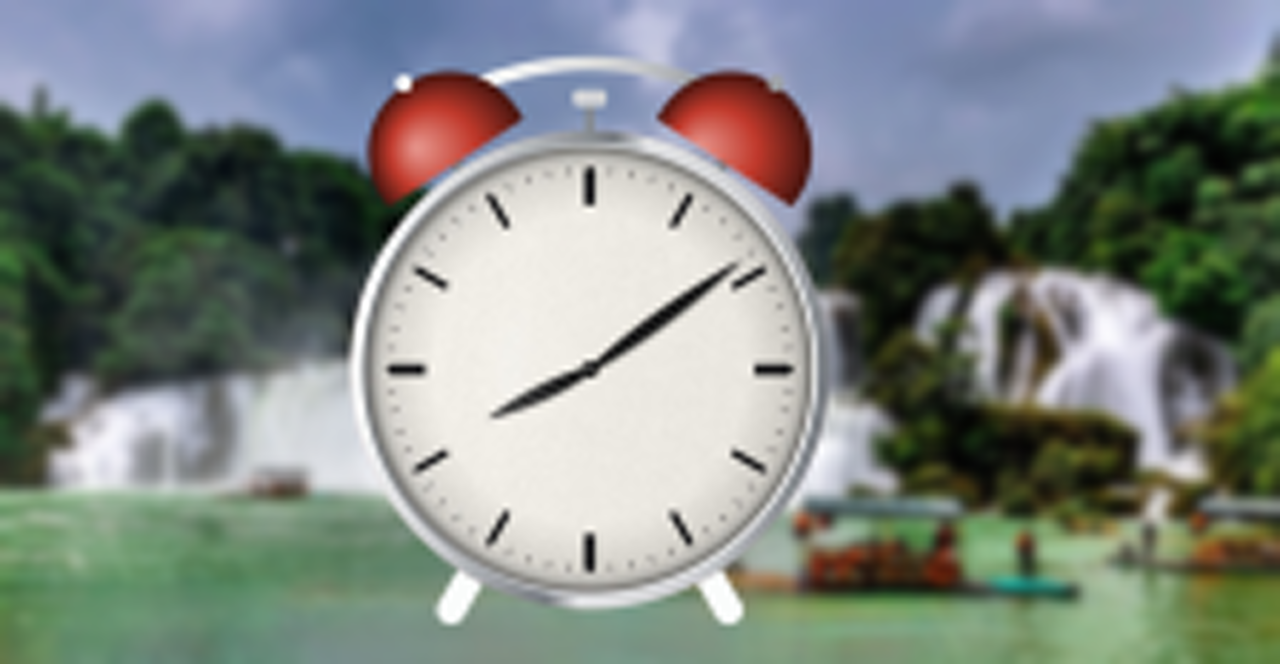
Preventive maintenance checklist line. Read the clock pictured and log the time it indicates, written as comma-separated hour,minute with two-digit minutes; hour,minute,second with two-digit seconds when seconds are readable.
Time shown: 8,09
